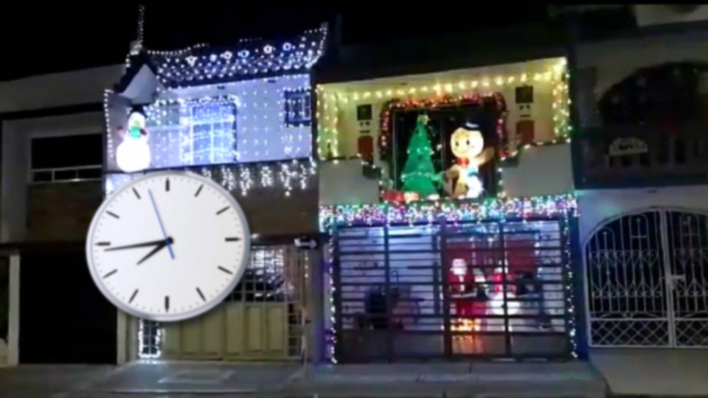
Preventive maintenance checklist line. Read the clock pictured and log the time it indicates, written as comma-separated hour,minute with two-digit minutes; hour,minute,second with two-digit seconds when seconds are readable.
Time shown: 7,43,57
